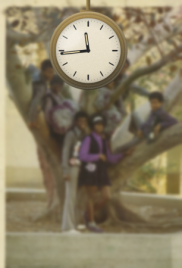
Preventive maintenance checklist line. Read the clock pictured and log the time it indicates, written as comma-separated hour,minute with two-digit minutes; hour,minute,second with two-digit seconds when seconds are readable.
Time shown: 11,44
